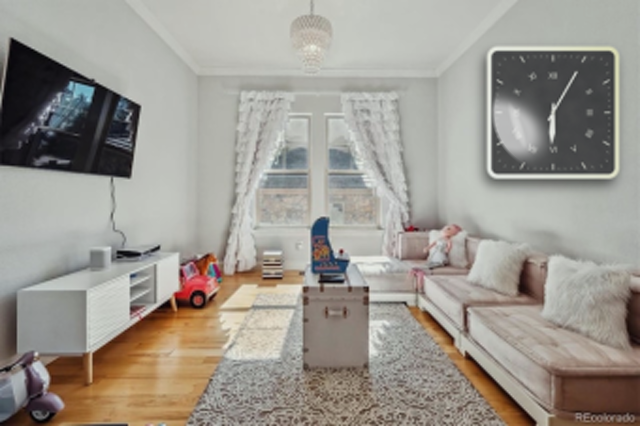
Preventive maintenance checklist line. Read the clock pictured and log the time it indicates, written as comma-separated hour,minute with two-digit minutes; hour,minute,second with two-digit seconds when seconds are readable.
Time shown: 6,05
